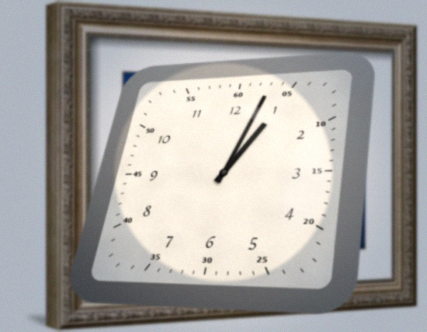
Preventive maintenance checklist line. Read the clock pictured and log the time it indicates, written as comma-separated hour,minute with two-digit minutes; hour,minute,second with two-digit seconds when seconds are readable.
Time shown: 1,03
